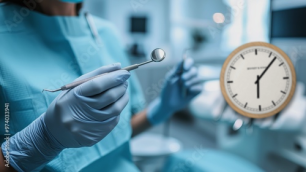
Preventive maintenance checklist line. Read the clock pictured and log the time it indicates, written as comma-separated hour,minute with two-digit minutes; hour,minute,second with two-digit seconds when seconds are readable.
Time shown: 6,07
